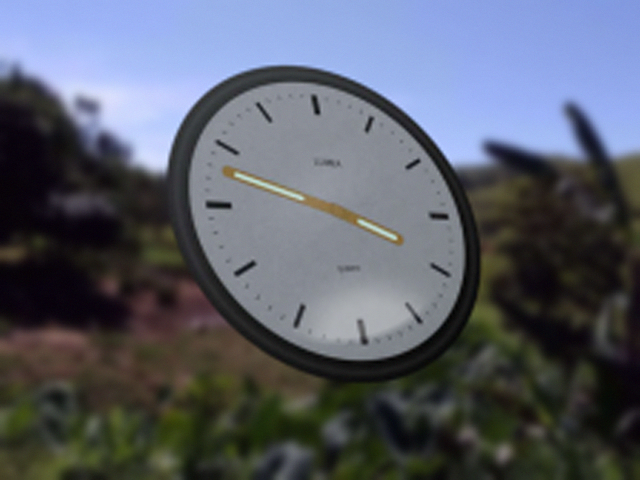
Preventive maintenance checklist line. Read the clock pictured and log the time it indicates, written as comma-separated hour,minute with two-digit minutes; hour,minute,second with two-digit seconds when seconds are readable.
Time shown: 3,48
